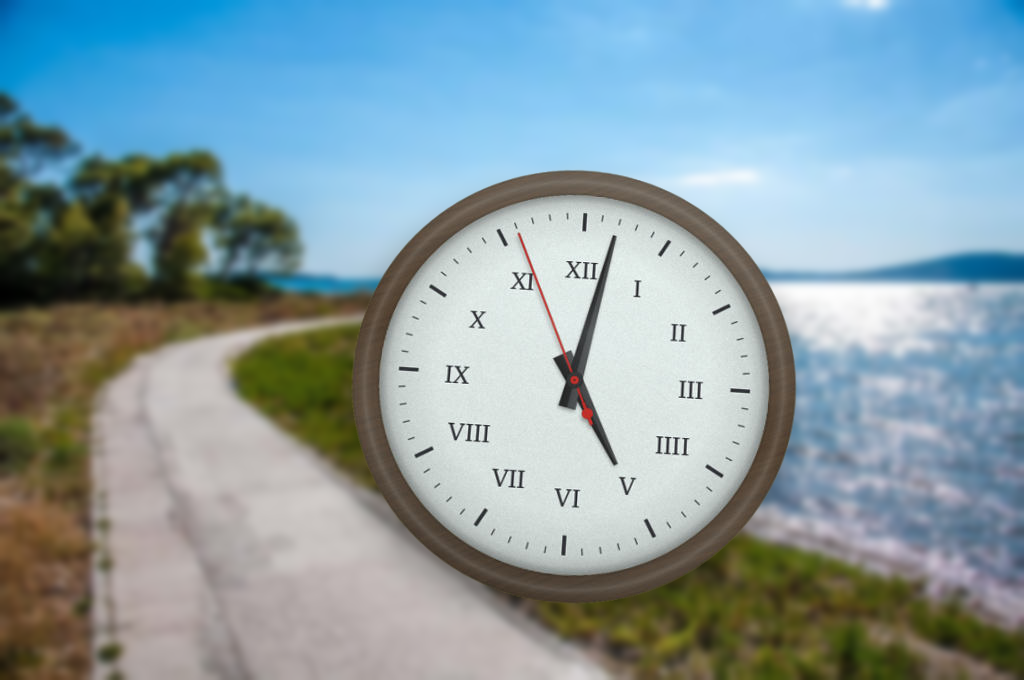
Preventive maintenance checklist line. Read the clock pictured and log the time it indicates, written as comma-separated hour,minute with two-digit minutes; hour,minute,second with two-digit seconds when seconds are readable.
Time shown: 5,01,56
